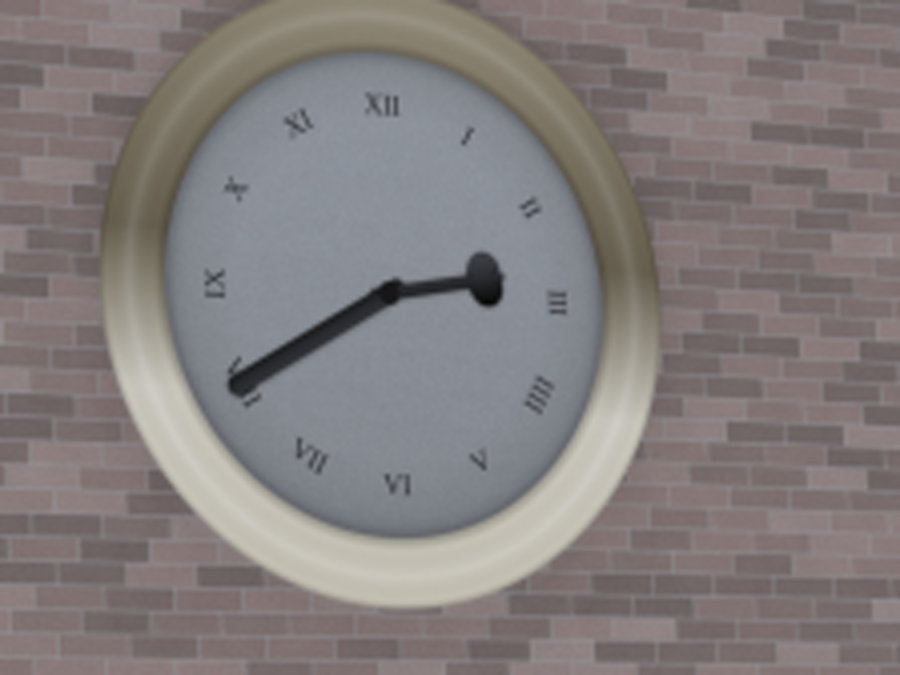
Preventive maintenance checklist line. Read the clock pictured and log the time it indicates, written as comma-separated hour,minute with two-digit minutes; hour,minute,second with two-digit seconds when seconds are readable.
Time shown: 2,40
